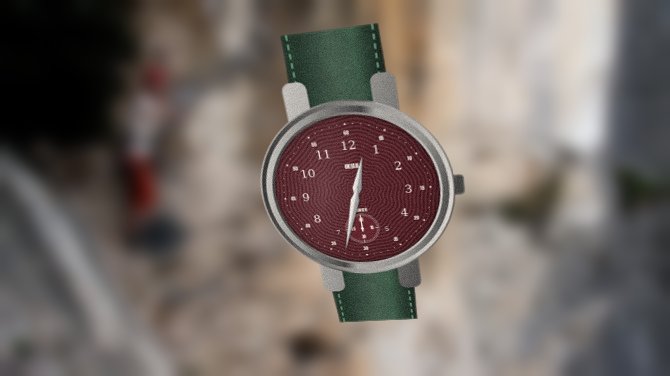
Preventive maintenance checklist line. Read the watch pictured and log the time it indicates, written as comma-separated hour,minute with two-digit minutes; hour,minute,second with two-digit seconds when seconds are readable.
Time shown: 12,33
